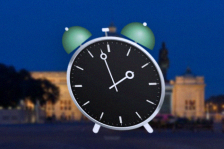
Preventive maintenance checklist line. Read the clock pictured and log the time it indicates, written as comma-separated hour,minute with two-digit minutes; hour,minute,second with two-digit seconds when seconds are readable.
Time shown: 1,58
